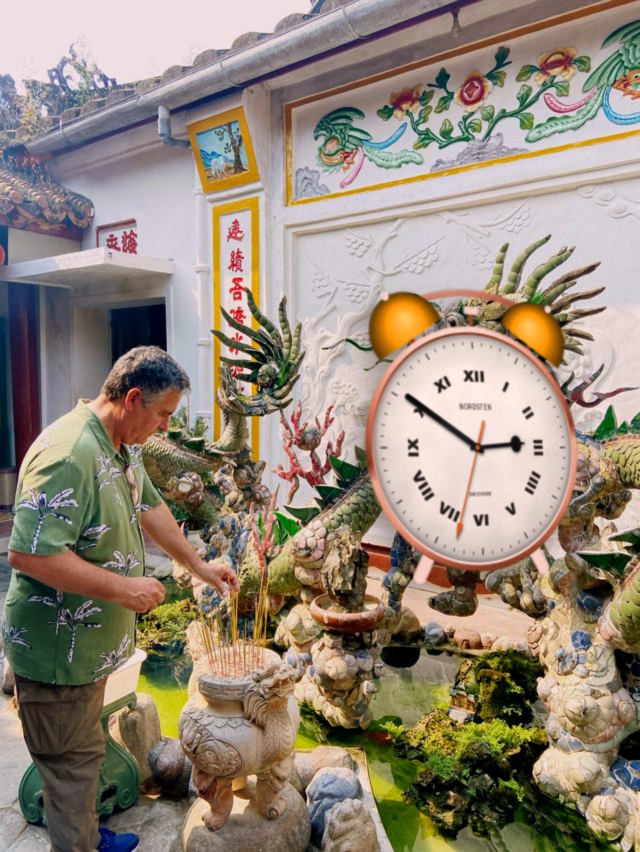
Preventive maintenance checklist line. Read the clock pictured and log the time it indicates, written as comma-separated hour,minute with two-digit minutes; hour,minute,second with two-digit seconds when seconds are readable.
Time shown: 2,50,33
